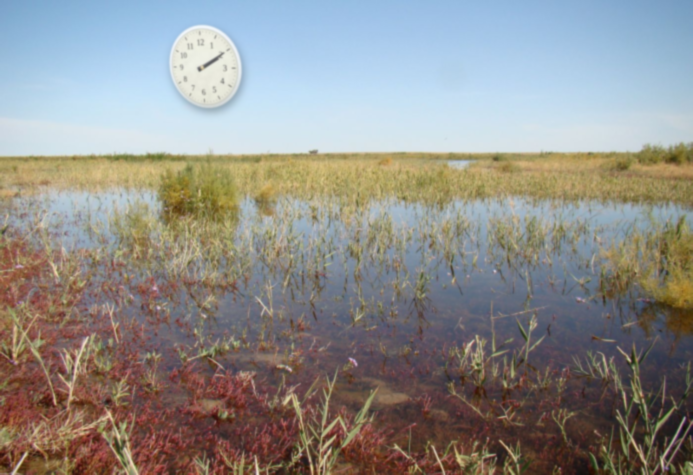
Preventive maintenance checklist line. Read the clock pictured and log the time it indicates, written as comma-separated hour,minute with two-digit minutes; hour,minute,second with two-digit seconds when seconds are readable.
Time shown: 2,10
